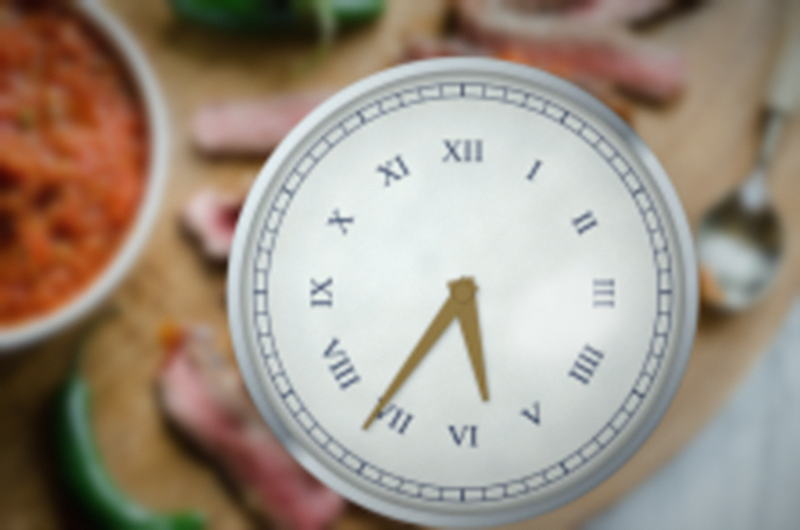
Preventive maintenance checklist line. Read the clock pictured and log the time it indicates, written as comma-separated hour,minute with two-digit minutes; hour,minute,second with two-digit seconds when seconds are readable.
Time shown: 5,36
